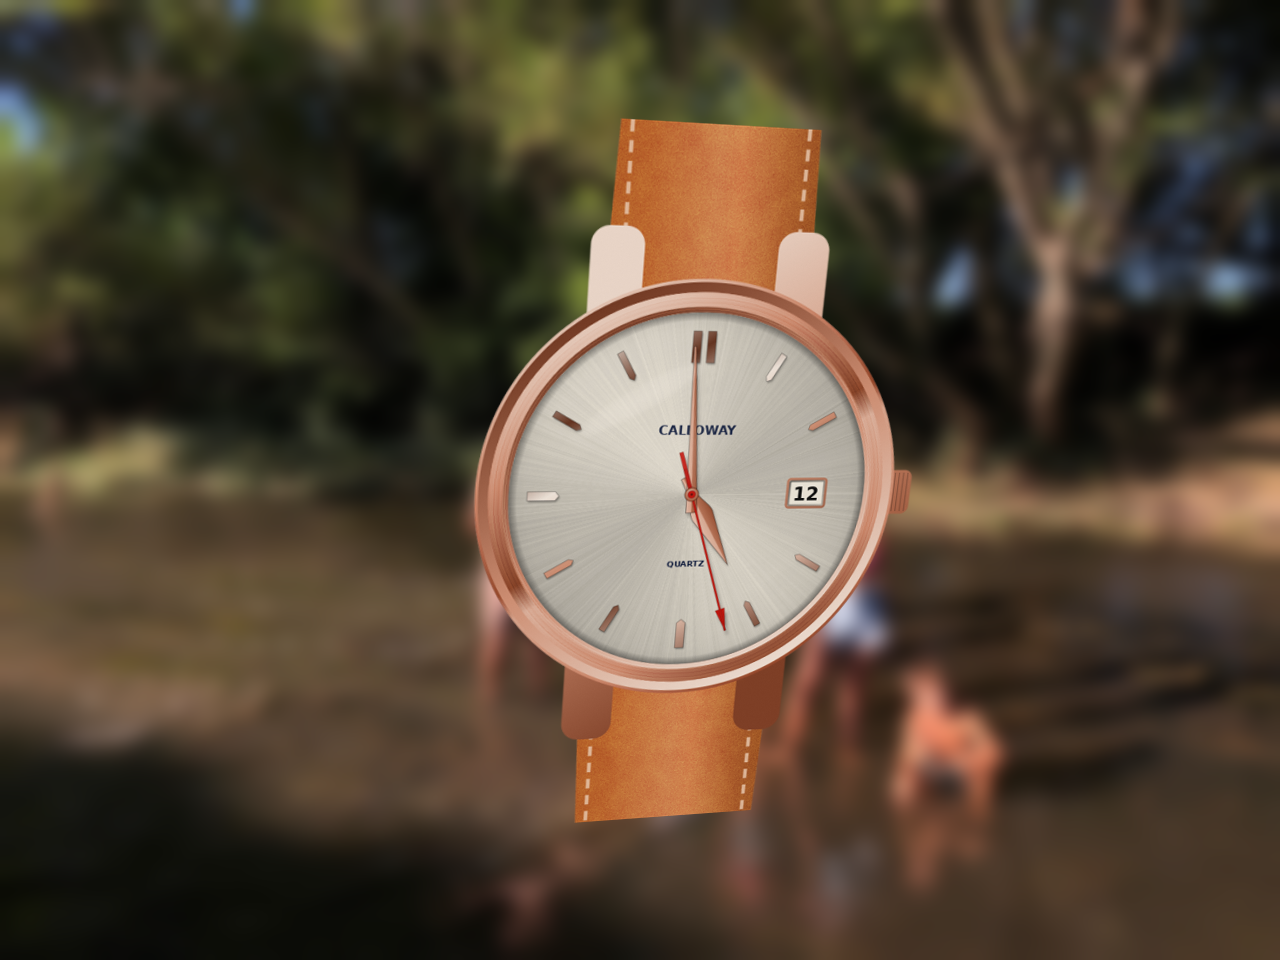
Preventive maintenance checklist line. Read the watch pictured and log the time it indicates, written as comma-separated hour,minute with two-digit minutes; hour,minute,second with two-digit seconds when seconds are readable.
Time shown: 4,59,27
